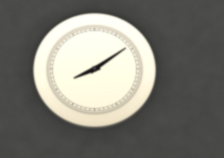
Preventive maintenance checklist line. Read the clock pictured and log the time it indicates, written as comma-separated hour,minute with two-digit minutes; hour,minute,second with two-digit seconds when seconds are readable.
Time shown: 8,09
